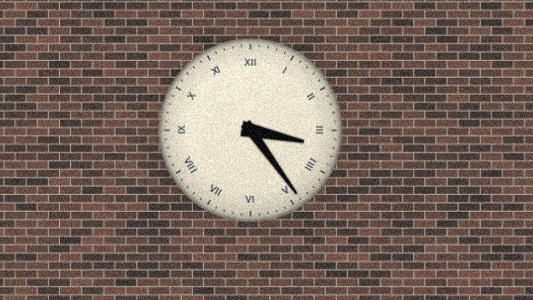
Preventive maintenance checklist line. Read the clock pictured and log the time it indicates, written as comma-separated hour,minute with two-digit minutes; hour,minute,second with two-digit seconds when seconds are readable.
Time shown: 3,24
